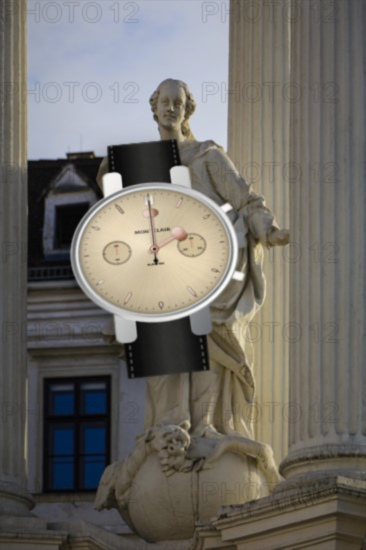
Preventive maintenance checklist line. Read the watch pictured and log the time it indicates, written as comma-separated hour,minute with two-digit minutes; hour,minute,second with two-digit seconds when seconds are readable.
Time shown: 2,00
